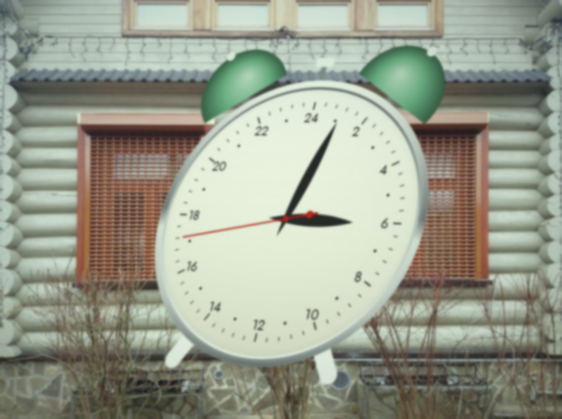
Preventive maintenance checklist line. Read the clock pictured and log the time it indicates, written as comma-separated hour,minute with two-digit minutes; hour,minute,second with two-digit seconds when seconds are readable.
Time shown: 6,02,43
